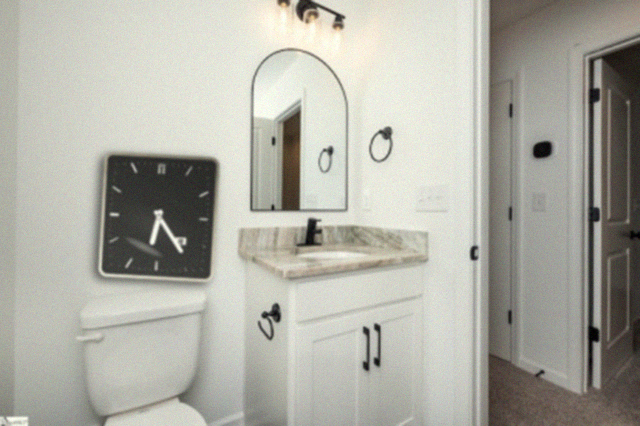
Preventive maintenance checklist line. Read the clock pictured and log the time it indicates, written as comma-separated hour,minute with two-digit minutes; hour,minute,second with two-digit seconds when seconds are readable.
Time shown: 6,24
